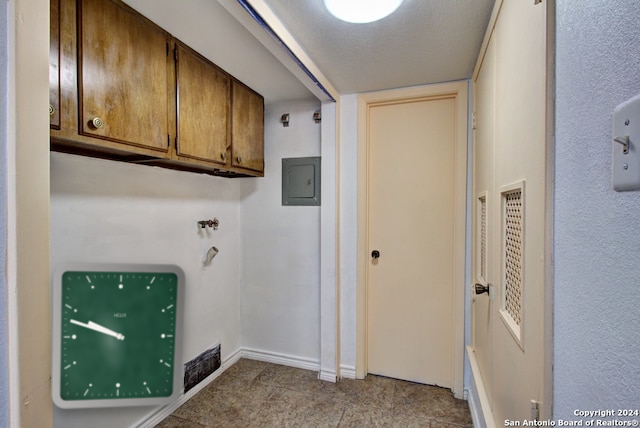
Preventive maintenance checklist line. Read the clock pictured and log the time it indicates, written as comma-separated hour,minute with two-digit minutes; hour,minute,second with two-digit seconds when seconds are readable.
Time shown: 9,48
